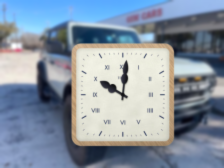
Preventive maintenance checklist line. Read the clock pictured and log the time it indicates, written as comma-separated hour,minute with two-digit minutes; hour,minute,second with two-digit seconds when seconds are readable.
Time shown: 10,01
